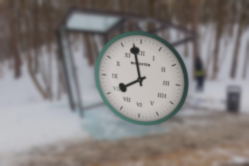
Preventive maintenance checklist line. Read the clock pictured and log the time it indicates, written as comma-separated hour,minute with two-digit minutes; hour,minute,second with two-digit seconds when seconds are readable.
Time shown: 7,58
